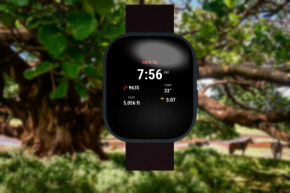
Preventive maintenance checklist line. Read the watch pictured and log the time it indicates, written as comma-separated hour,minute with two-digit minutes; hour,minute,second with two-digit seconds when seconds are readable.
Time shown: 7,56
